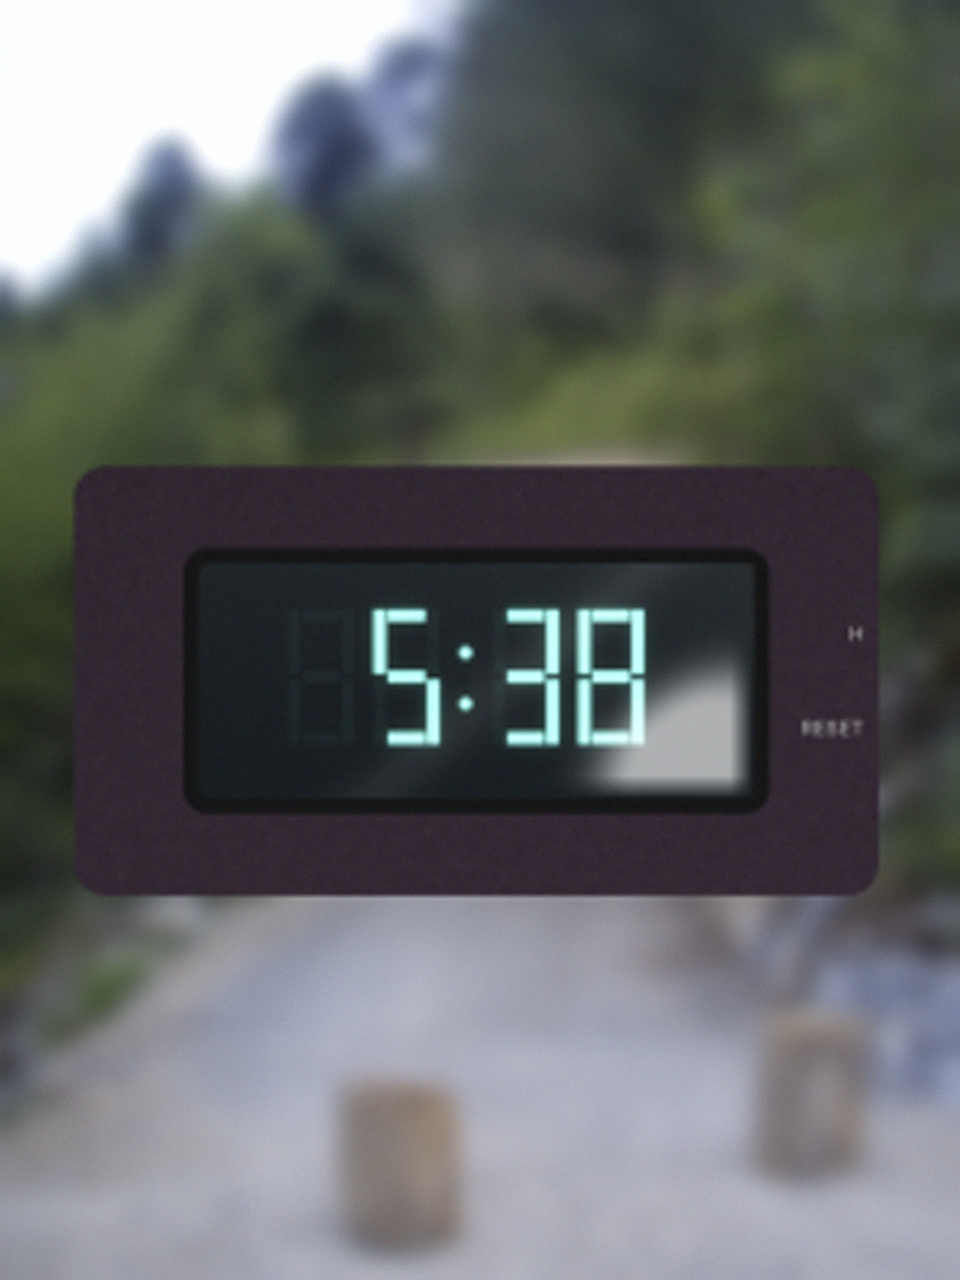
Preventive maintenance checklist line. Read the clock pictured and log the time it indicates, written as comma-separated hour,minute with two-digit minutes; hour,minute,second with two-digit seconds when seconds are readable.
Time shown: 5,38
